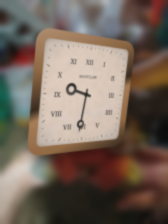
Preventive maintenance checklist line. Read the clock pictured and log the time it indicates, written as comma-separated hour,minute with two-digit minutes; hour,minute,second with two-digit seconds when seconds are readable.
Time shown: 9,31
